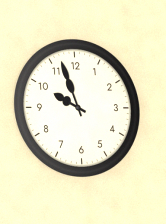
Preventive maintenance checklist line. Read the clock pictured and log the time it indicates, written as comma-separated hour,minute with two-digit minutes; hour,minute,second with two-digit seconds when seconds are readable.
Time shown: 9,57
